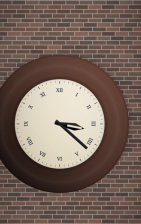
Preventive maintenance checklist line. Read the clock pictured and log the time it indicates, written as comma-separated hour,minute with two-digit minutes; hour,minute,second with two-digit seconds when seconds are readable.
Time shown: 3,22
